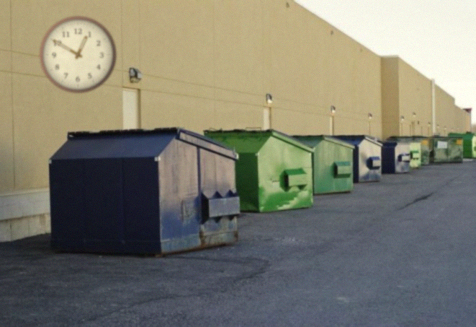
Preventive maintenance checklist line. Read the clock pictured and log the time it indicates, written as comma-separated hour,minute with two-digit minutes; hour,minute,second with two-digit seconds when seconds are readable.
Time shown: 12,50
